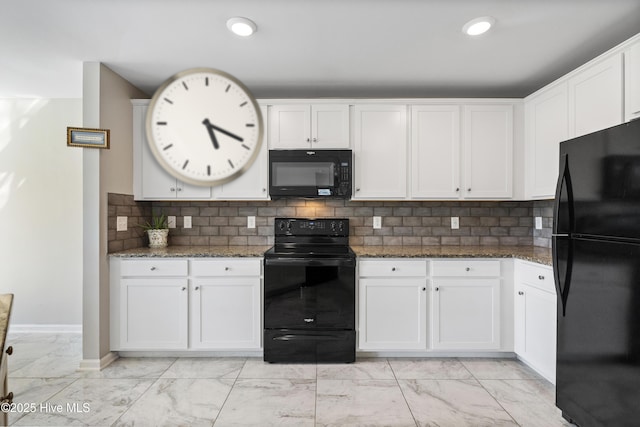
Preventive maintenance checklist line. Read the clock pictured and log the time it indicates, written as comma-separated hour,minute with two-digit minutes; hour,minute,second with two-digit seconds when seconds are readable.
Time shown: 5,19
